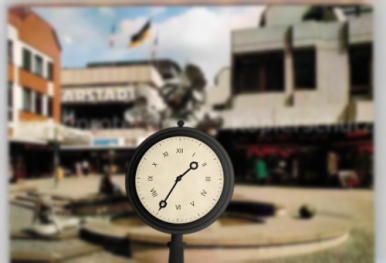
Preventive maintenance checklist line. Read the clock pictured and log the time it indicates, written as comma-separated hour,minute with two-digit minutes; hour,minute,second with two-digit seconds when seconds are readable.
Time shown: 1,35
